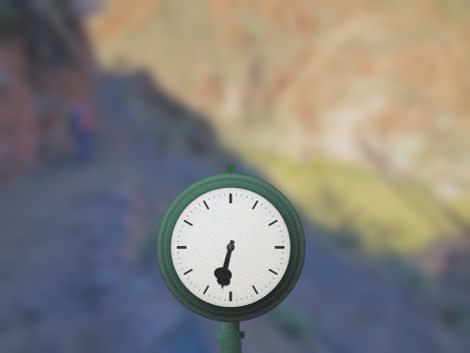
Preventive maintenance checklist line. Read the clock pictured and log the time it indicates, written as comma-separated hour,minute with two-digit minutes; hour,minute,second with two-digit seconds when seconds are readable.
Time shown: 6,32
